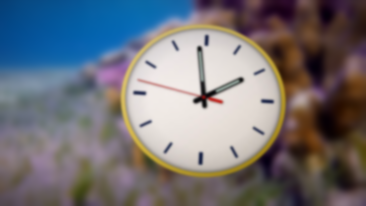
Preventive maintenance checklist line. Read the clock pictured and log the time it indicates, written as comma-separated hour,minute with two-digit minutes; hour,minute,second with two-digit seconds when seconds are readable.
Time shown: 1,58,47
